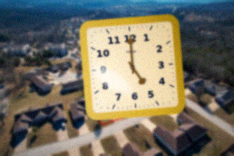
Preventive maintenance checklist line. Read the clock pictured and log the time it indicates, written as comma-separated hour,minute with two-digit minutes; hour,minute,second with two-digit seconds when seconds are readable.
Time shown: 5,00
